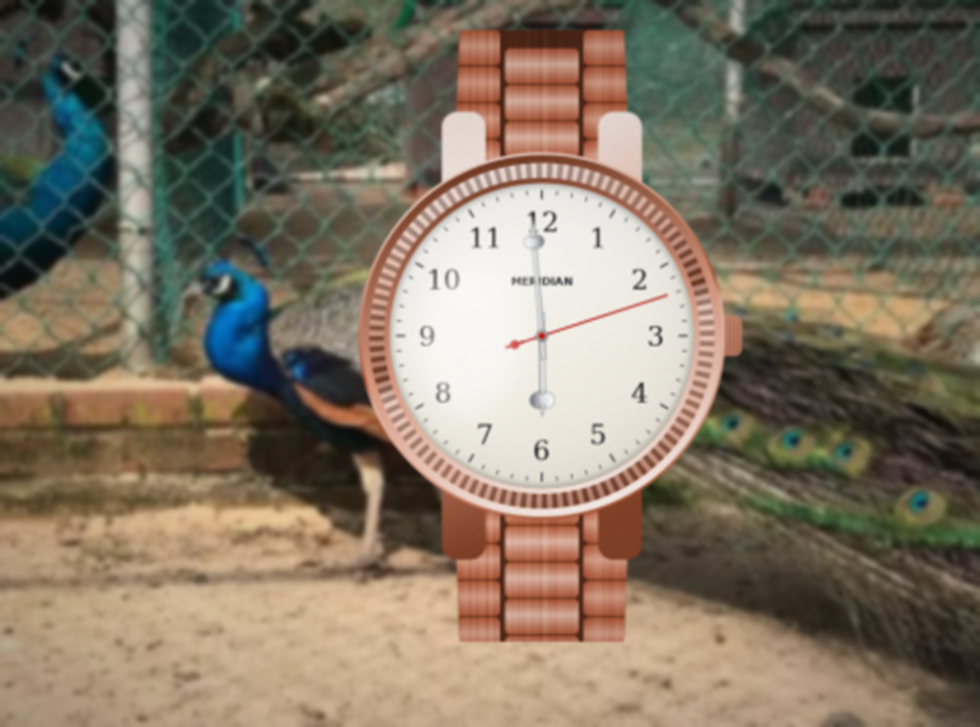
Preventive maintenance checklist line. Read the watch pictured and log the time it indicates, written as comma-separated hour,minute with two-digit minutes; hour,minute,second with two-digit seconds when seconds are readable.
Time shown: 5,59,12
